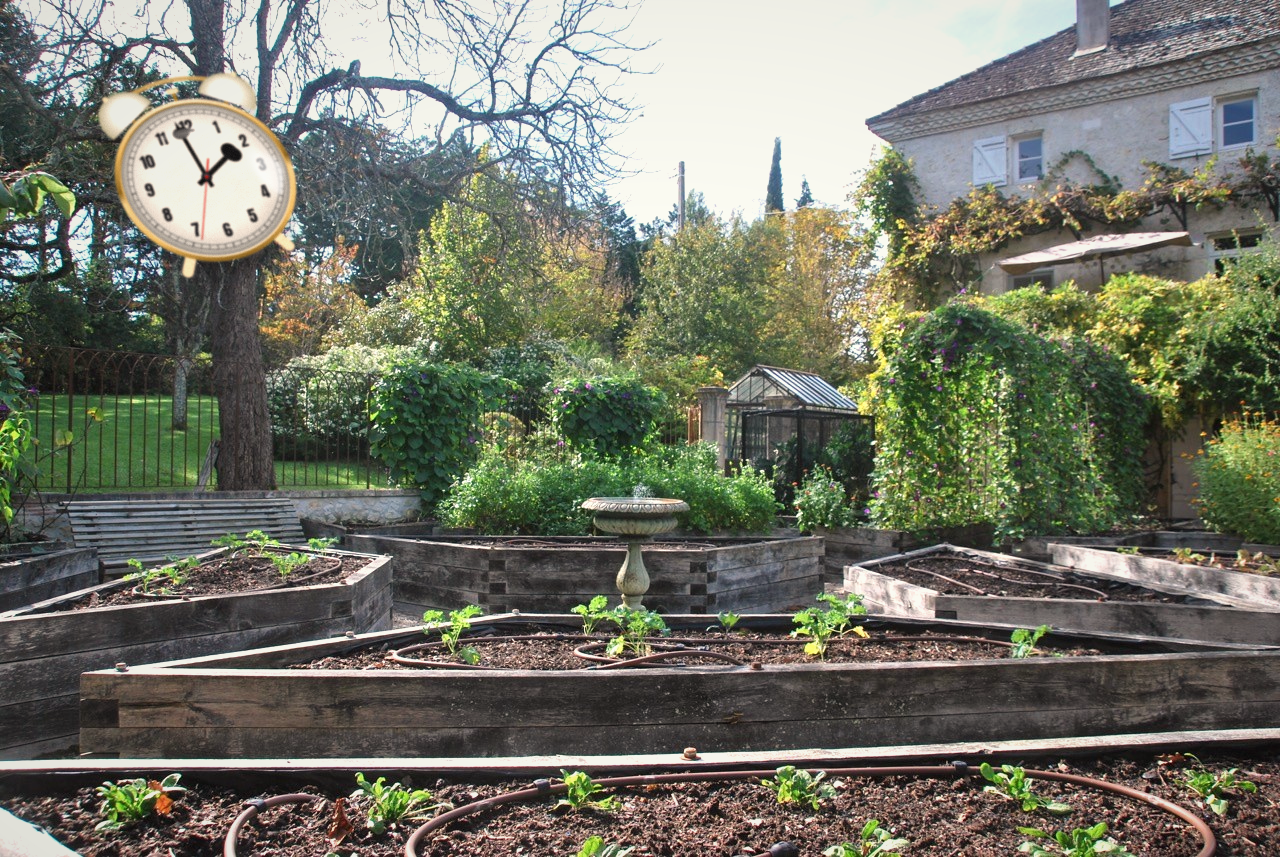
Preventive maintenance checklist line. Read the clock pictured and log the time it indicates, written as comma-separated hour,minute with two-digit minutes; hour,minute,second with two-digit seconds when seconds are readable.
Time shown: 1,58,34
